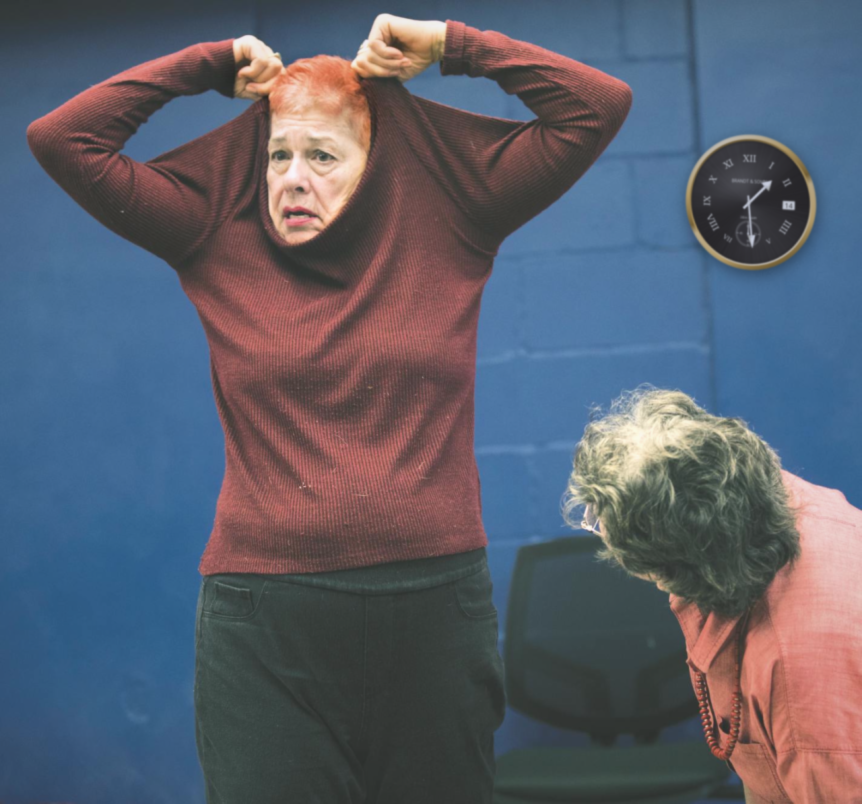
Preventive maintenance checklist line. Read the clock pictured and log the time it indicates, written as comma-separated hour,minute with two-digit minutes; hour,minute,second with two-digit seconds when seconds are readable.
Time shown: 1,29
